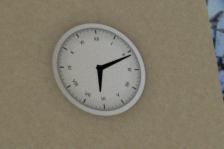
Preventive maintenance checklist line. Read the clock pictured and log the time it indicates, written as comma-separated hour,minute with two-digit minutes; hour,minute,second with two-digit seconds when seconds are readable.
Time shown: 6,11
